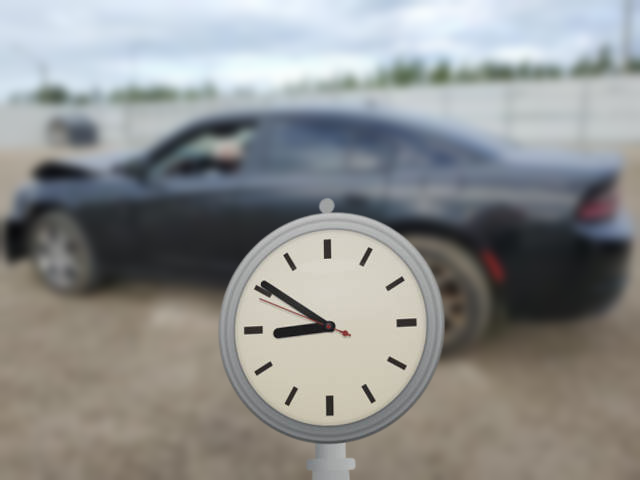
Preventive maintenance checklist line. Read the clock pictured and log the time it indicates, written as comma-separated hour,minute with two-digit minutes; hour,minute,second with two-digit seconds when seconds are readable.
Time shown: 8,50,49
